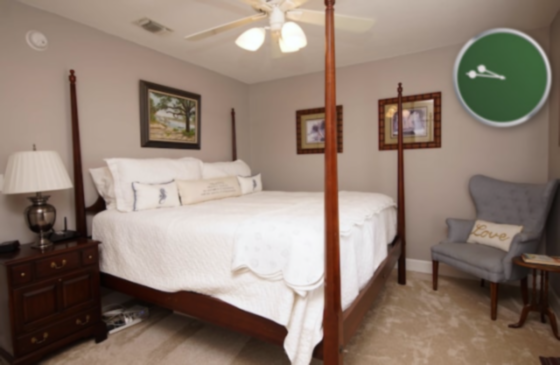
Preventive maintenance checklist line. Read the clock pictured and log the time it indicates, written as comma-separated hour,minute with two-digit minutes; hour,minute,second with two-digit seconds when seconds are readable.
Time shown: 9,46
